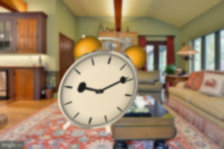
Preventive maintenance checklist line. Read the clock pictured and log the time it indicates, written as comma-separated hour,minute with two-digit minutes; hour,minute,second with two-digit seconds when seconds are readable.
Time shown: 9,09
